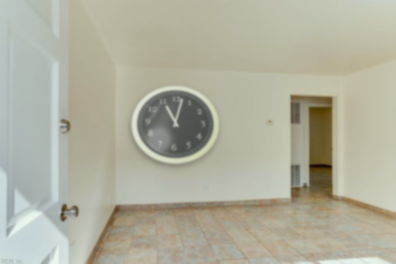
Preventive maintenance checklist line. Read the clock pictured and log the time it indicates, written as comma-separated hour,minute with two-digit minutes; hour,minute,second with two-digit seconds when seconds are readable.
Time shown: 11,02
